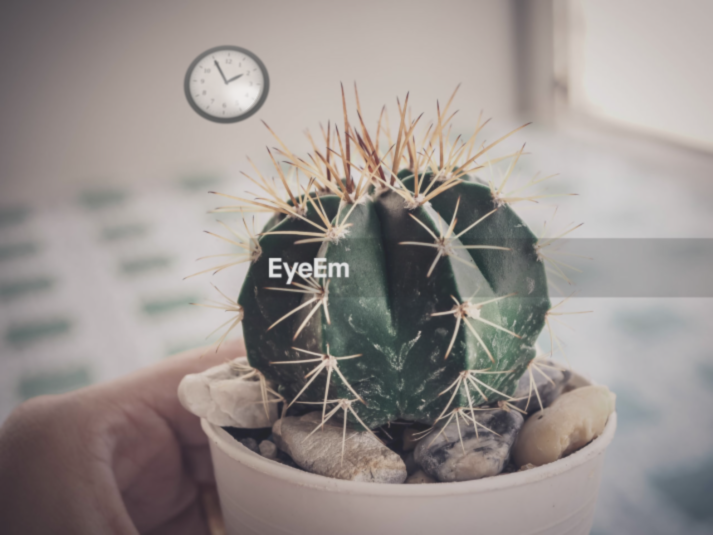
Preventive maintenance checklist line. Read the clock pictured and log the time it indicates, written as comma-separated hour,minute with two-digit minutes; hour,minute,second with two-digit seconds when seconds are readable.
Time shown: 1,55
